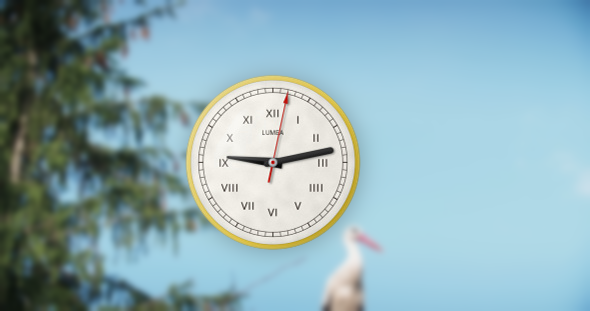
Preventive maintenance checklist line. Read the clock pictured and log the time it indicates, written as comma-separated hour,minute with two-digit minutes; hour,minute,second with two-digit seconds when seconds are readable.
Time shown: 9,13,02
